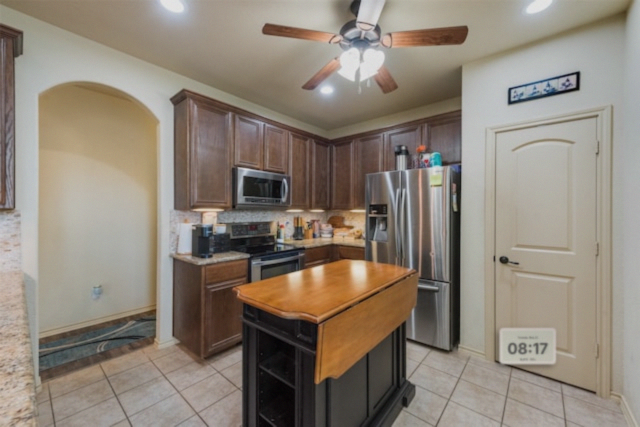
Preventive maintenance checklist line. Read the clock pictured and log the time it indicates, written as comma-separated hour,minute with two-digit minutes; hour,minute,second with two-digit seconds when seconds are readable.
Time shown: 8,17
